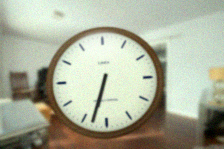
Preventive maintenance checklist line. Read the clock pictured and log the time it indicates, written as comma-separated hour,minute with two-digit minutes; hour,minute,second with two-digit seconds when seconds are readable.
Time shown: 6,33
